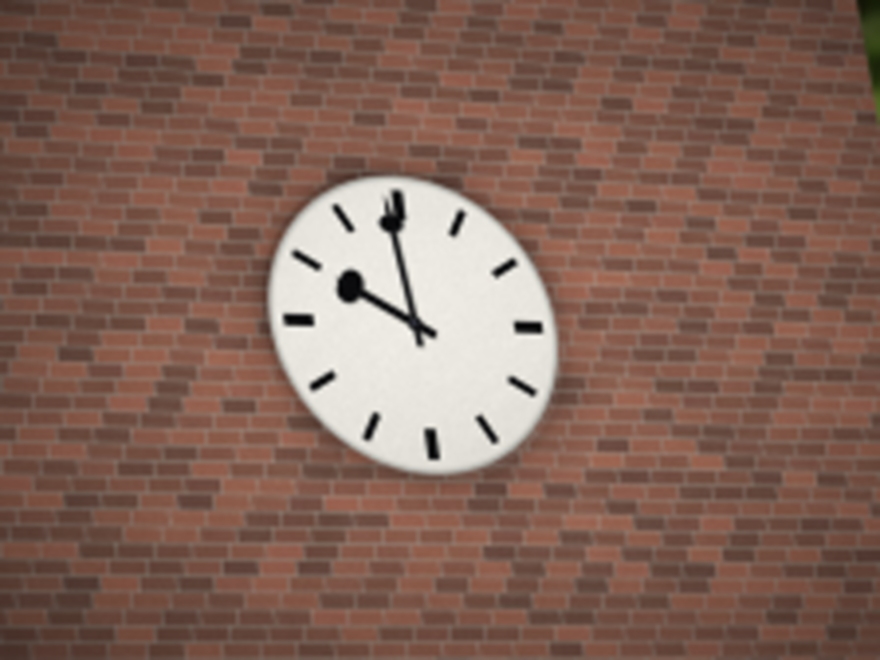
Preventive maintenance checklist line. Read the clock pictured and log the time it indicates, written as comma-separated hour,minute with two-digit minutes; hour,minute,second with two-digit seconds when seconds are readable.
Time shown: 9,59
